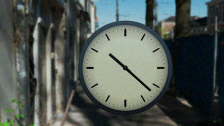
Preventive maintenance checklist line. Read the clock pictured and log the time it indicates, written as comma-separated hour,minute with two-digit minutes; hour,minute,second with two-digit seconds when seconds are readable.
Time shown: 10,22
